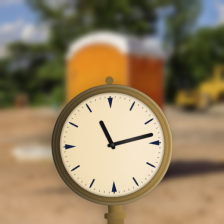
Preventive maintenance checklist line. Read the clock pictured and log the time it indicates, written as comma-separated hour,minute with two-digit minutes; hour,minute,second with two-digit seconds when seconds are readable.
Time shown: 11,13
